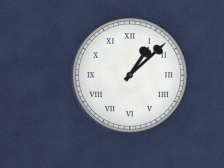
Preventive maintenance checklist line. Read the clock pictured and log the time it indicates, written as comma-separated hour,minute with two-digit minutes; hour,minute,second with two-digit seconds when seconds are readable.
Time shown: 1,08
